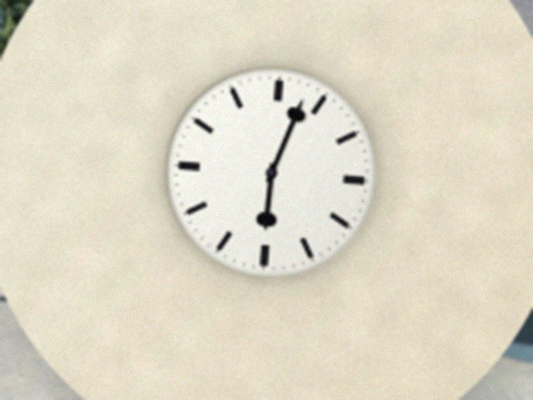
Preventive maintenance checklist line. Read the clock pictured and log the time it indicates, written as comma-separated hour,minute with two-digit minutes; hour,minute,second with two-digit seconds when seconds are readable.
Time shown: 6,03
